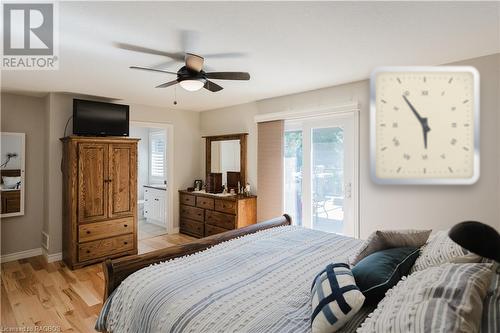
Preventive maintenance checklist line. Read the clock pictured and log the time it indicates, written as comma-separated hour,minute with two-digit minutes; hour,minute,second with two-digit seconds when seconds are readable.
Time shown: 5,54
